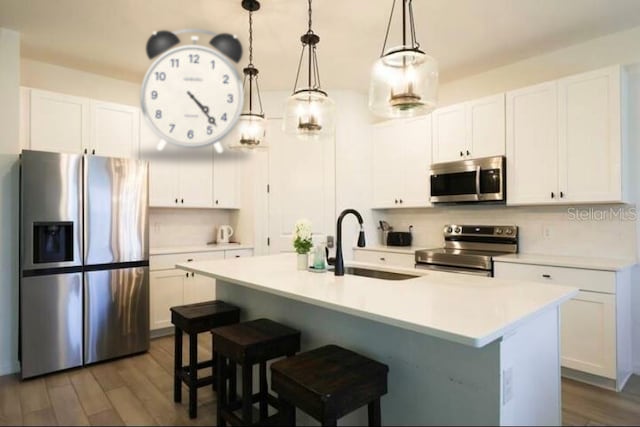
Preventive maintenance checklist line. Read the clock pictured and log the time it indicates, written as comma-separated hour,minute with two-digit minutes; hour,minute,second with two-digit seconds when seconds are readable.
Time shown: 4,23
